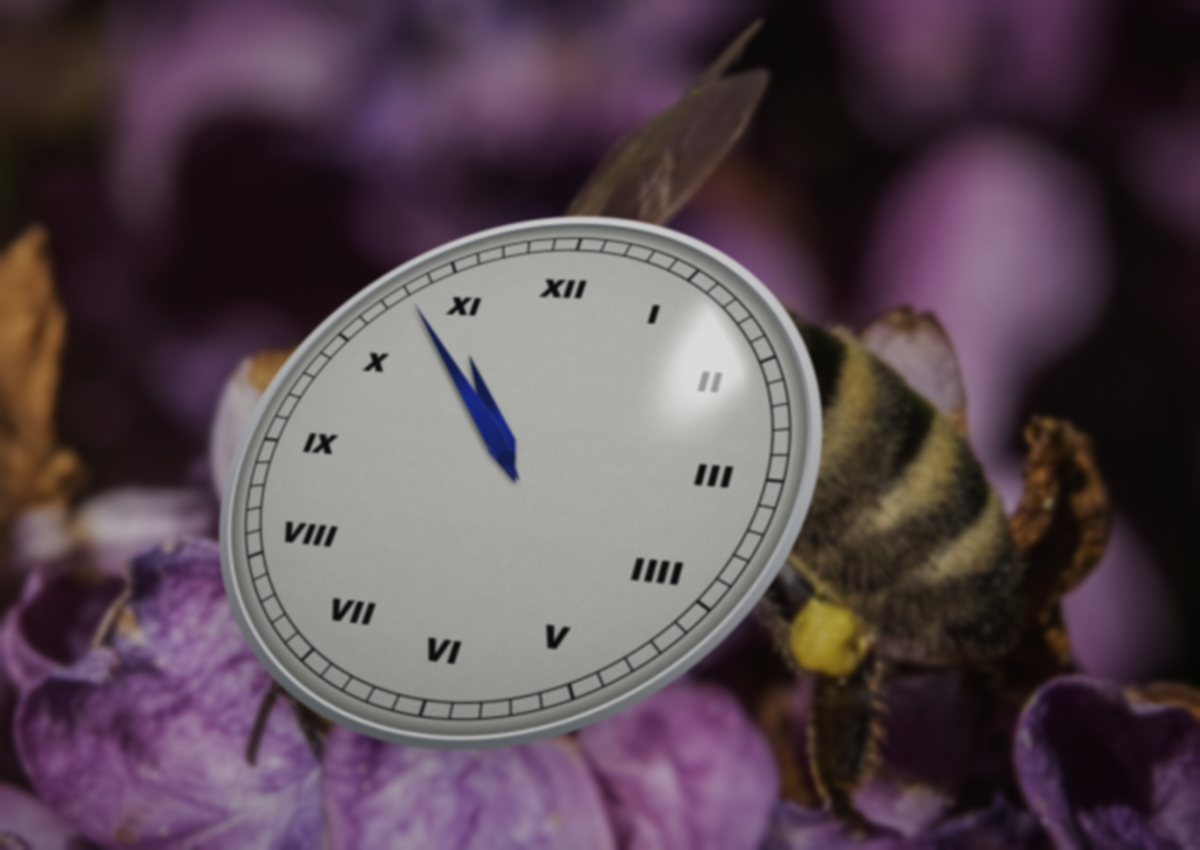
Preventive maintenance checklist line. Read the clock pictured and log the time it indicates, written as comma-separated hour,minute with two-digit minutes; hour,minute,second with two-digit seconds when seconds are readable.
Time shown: 10,53
